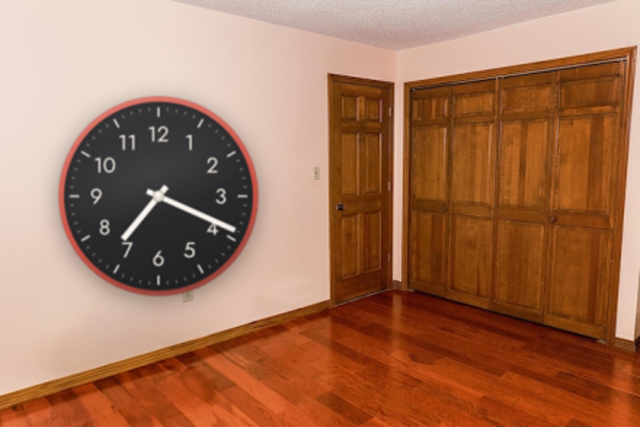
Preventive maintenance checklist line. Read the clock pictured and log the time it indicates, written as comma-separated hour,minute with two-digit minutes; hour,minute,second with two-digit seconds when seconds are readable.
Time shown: 7,19
